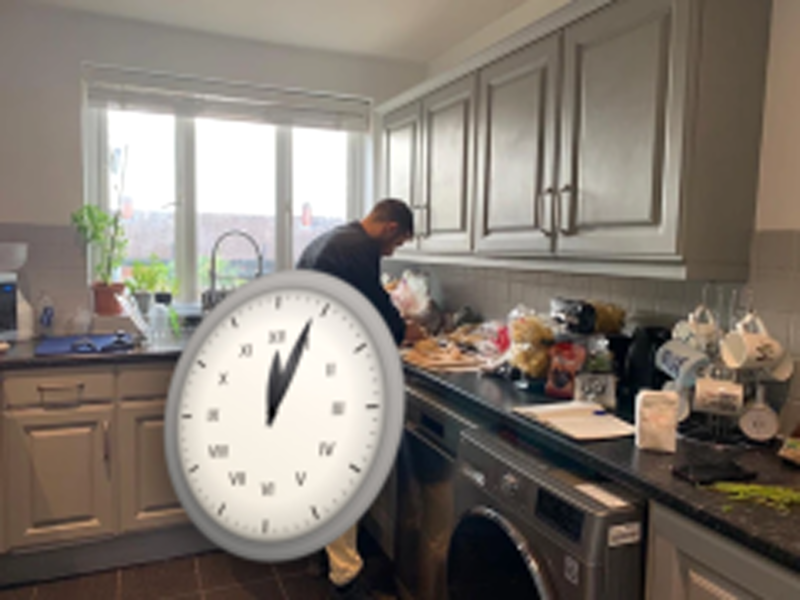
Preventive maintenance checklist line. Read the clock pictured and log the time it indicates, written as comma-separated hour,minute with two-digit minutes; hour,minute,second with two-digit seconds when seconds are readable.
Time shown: 12,04
